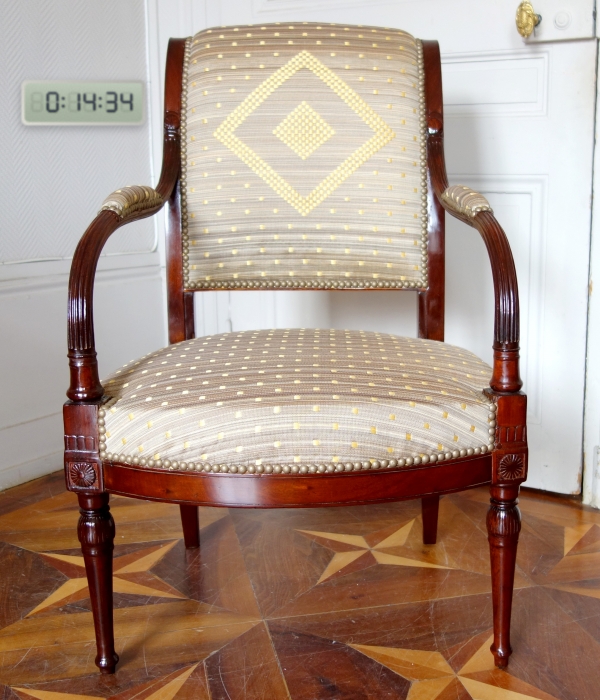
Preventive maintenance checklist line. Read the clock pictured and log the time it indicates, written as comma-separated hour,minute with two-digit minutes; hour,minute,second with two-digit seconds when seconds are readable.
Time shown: 0,14,34
